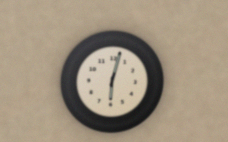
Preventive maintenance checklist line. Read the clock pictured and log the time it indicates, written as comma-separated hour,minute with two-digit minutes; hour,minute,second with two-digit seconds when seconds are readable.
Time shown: 6,02
